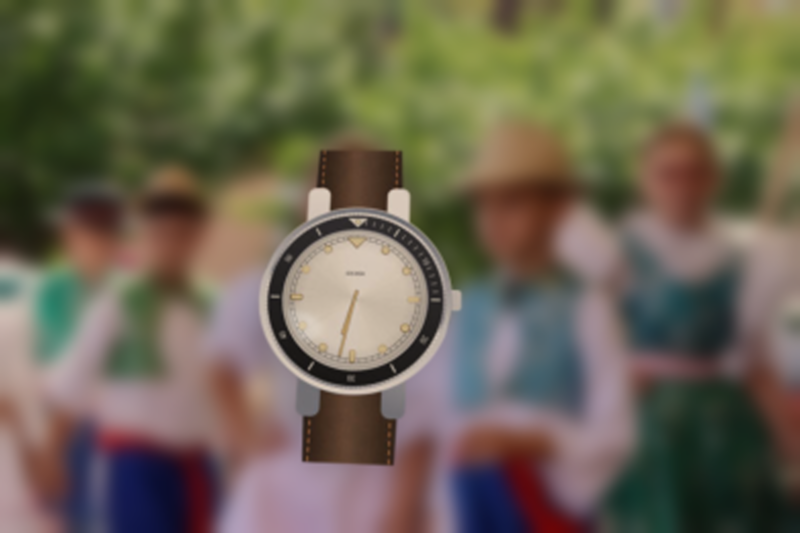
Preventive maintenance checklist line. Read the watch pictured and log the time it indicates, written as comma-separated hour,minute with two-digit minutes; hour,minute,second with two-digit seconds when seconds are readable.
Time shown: 6,32
